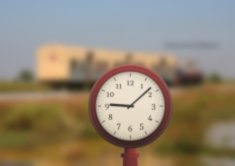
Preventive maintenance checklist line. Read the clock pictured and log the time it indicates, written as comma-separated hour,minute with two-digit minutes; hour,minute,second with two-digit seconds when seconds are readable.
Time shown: 9,08
